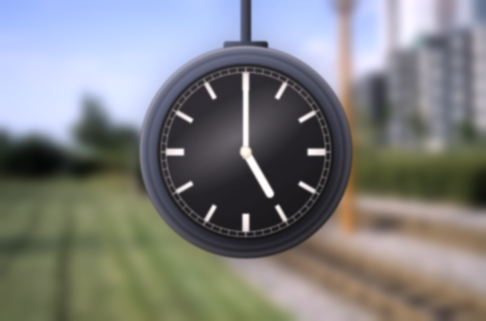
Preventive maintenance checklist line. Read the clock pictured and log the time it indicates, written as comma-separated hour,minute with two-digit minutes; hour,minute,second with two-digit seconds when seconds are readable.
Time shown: 5,00
